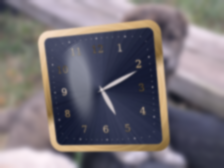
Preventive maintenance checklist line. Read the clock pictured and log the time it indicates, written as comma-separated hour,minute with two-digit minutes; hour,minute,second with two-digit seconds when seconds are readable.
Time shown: 5,11
